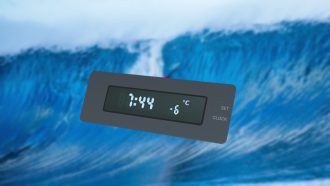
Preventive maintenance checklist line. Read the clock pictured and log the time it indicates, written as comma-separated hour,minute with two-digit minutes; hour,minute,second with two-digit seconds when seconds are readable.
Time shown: 7,44
